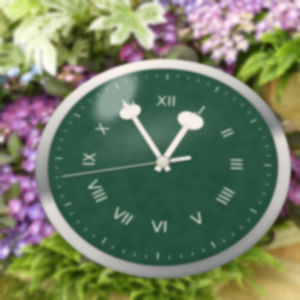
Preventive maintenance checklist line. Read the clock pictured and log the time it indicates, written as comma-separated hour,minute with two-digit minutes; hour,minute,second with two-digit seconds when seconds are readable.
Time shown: 12,54,43
